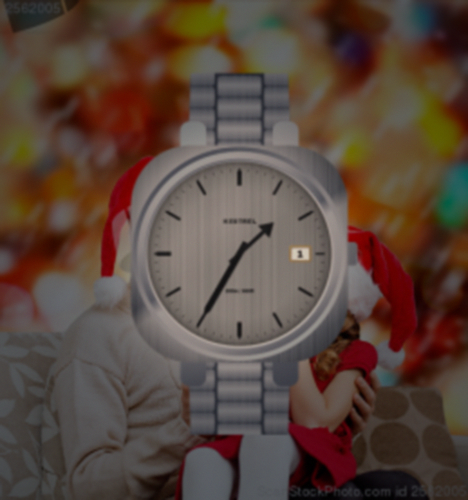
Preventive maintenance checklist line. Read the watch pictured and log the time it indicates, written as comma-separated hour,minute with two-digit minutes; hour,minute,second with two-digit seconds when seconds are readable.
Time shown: 1,35
